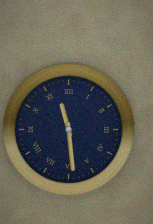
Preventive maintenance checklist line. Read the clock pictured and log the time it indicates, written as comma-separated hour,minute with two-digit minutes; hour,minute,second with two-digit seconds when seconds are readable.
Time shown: 11,29
